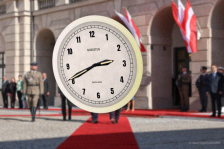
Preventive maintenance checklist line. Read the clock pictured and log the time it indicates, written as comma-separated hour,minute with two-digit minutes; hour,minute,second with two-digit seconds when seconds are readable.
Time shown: 2,41
